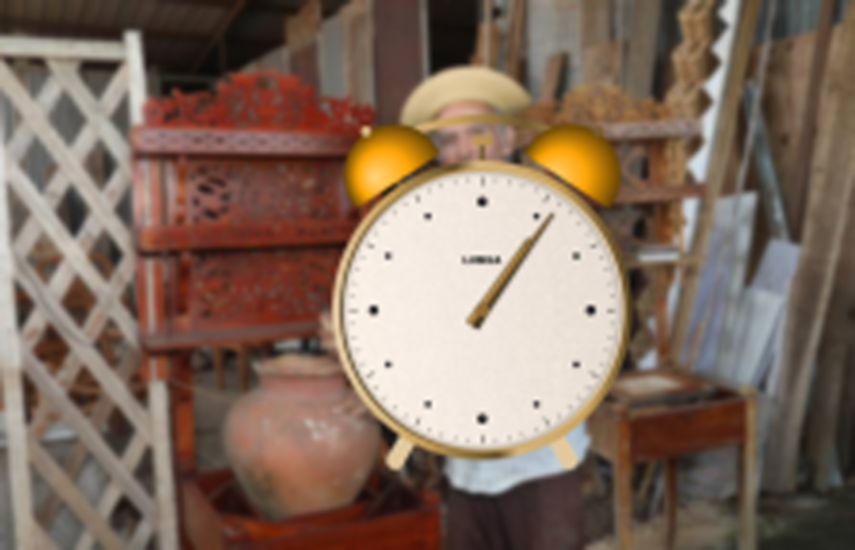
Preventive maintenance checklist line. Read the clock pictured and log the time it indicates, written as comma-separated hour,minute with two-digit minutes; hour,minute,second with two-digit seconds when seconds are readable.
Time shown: 1,06
